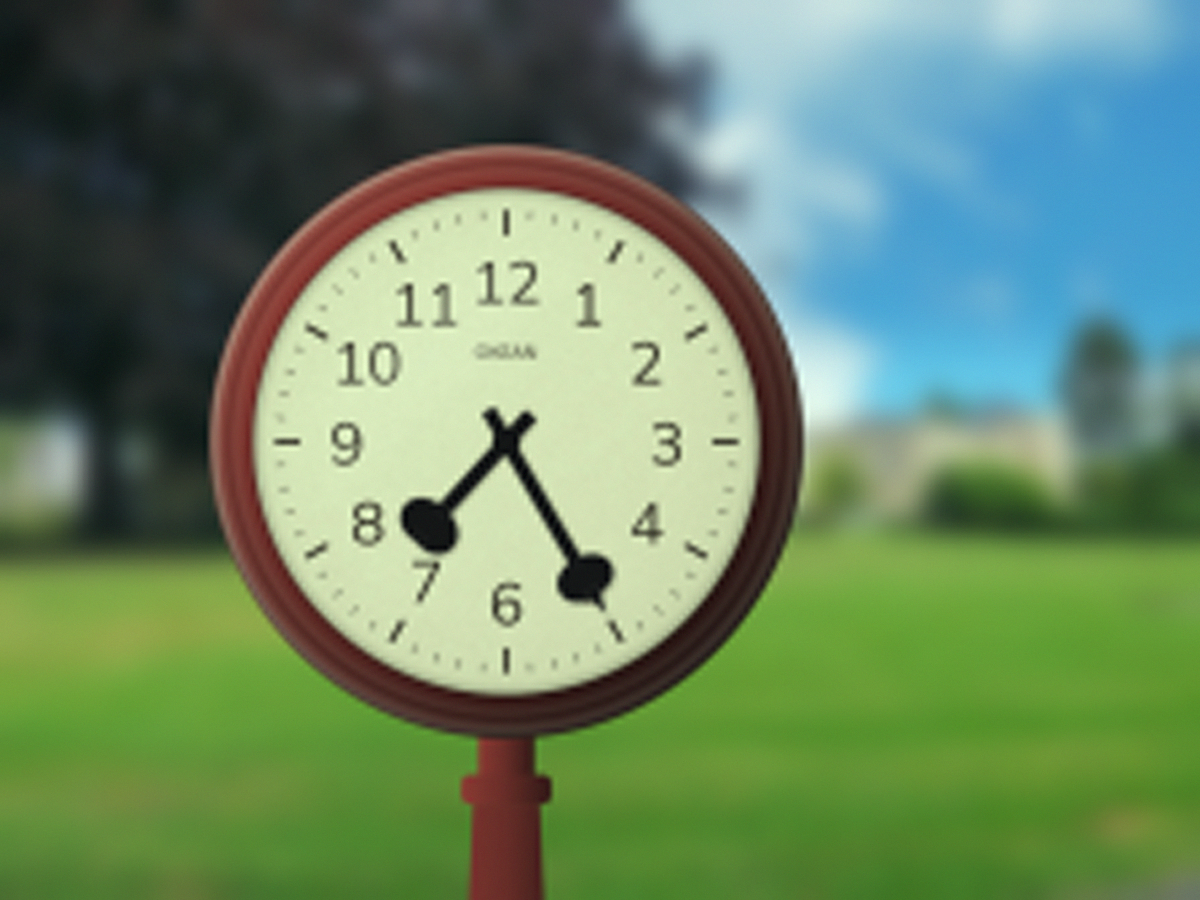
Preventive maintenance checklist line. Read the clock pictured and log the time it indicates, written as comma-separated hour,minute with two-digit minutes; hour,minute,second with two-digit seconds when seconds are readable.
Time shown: 7,25
